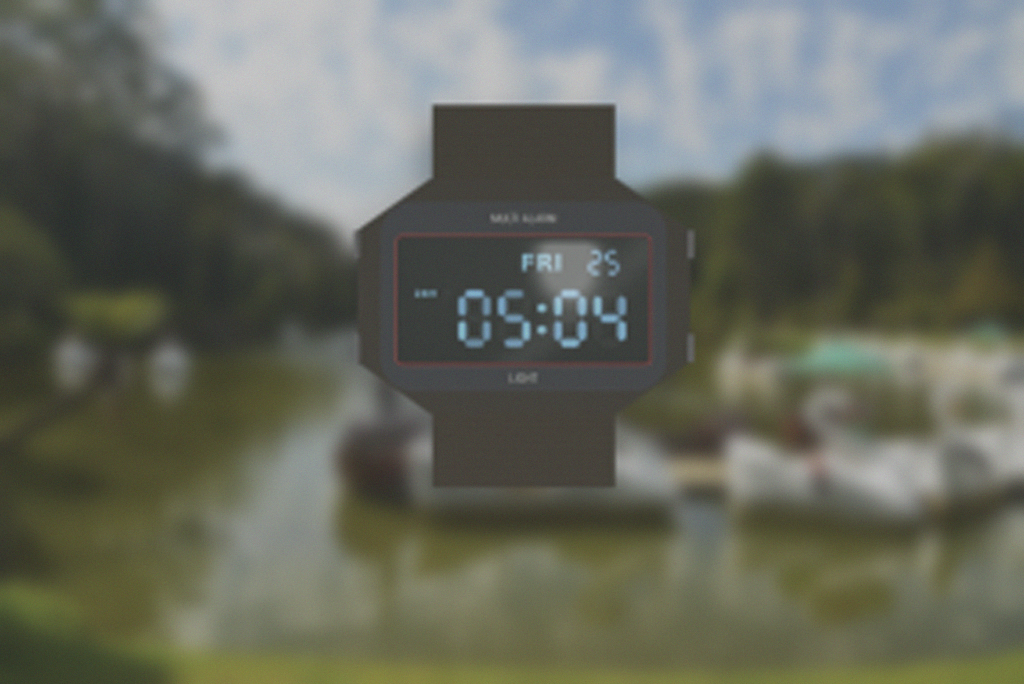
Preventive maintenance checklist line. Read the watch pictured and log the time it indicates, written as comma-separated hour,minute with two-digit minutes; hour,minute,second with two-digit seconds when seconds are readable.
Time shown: 5,04
